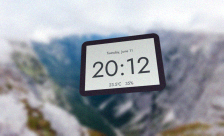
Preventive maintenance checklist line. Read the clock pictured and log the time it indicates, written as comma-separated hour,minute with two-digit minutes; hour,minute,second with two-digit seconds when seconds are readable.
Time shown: 20,12
